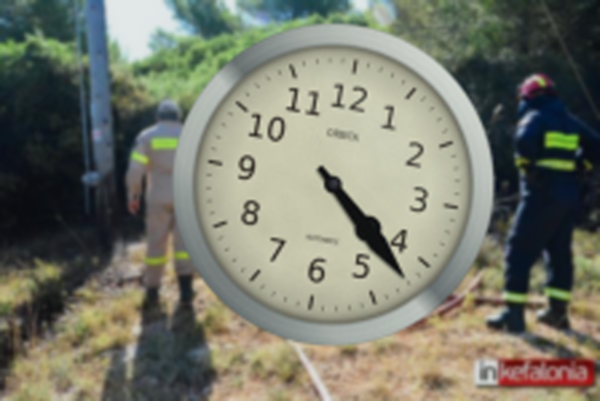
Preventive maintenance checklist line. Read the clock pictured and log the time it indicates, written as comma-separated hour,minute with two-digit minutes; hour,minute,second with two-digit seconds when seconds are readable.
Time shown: 4,22
